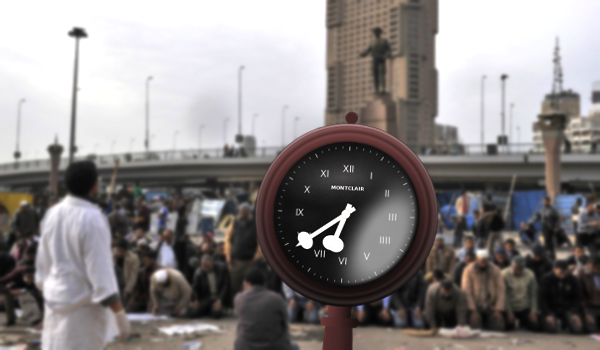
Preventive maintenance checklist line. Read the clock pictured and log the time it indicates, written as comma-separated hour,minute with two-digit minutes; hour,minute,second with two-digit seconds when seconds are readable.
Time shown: 6,39
